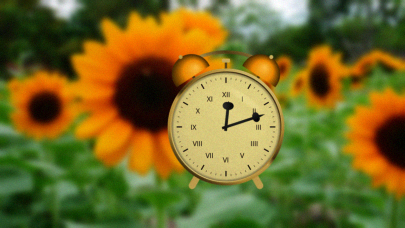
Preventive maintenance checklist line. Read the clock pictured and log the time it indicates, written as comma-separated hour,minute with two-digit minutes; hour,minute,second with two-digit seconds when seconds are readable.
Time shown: 12,12
